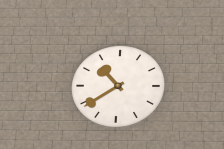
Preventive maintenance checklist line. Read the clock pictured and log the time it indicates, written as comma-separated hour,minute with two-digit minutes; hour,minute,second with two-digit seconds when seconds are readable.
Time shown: 10,39
